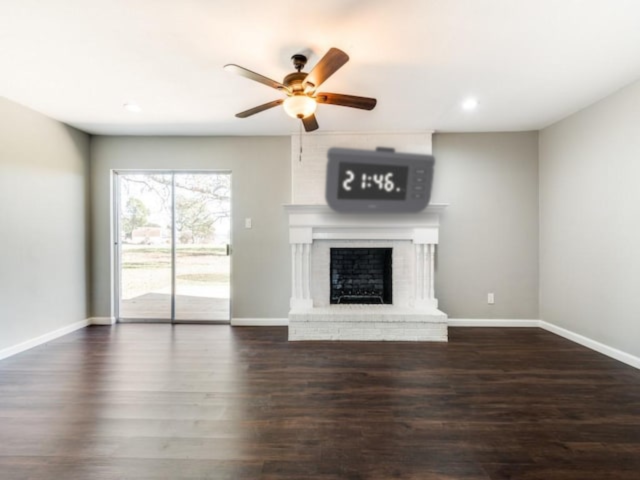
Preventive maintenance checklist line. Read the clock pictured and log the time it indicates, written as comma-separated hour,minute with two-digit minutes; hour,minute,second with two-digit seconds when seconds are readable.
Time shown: 21,46
